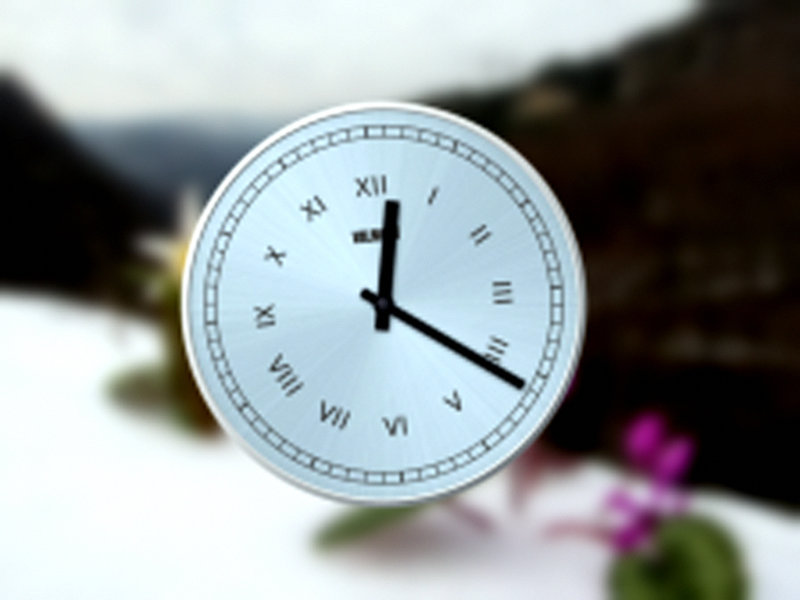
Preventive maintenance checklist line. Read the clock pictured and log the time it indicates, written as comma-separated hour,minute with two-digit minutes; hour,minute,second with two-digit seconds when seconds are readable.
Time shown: 12,21
